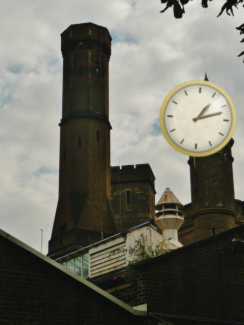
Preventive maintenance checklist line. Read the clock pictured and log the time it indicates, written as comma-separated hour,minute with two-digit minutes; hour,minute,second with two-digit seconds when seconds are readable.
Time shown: 1,12
